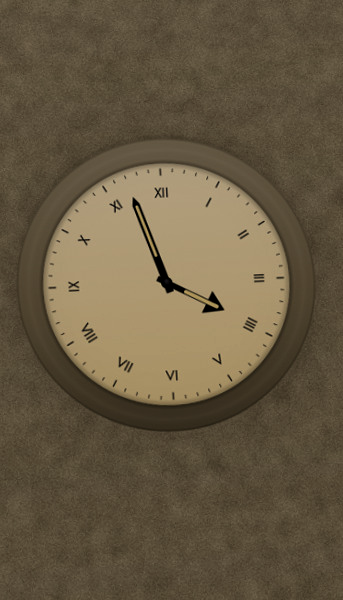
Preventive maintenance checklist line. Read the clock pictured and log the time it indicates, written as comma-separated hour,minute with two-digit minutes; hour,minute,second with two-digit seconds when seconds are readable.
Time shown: 3,57
